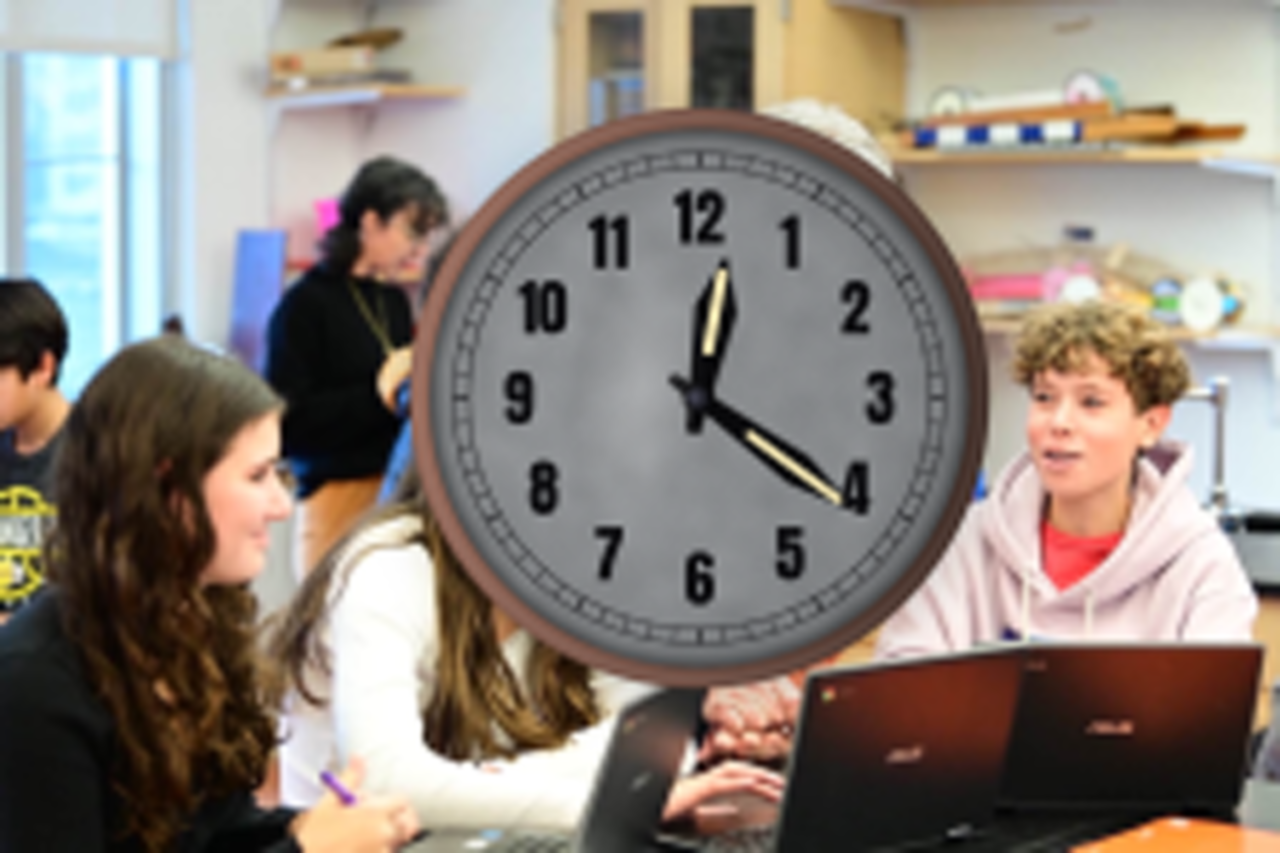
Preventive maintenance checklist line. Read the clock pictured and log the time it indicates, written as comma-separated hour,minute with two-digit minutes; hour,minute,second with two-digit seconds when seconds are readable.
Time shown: 12,21
